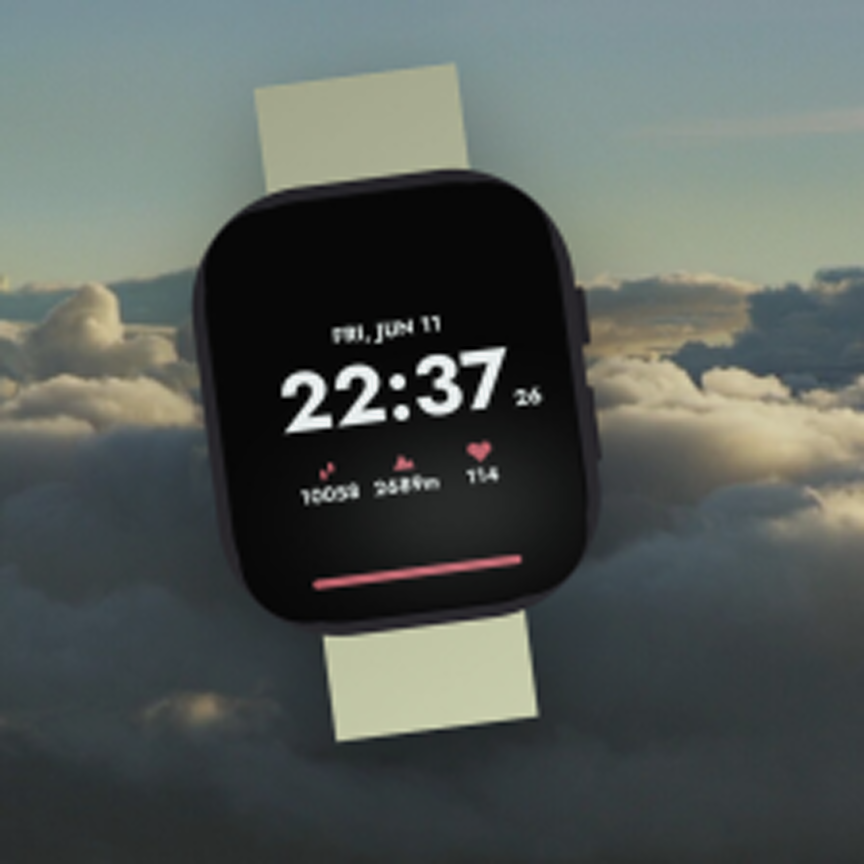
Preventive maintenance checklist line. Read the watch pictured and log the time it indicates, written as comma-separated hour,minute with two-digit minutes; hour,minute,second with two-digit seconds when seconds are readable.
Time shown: 22,37
